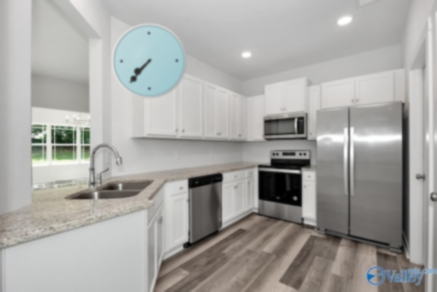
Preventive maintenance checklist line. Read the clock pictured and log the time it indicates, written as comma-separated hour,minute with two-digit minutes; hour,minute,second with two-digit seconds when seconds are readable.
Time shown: 7,37
